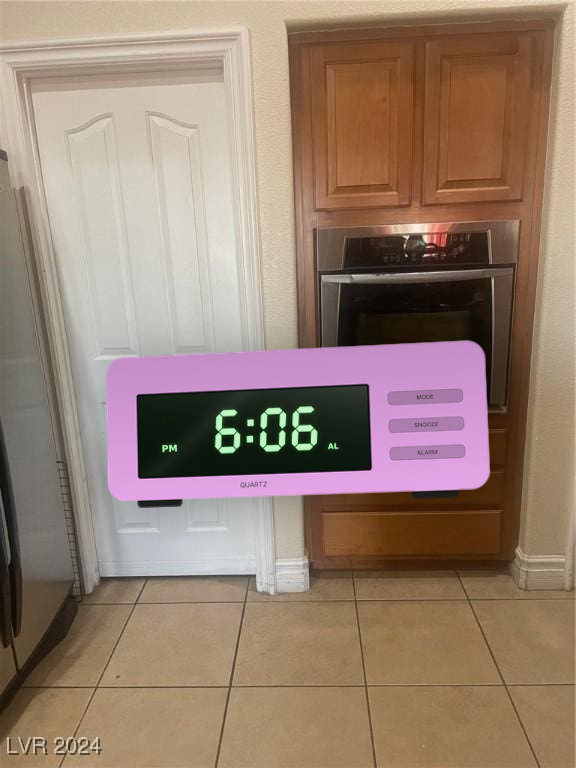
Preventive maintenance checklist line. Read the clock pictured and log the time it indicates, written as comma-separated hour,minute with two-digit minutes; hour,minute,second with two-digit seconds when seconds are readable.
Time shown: 6,06
